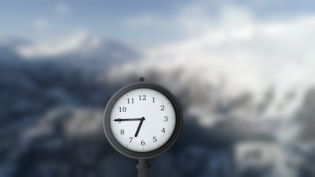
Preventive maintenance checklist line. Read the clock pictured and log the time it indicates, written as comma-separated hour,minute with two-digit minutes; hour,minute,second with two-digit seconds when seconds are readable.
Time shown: 6,45
